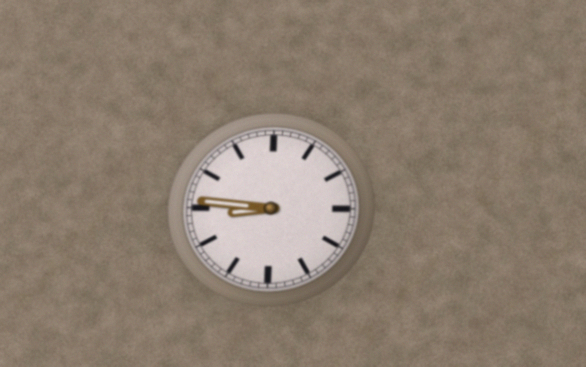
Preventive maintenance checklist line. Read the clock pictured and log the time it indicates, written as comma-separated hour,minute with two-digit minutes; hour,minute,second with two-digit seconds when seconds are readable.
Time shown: 8,46
